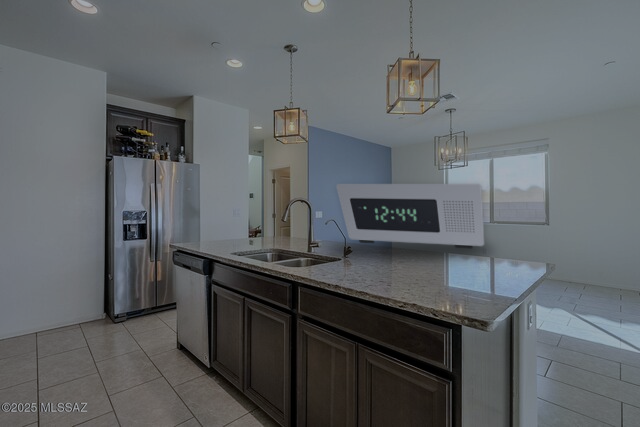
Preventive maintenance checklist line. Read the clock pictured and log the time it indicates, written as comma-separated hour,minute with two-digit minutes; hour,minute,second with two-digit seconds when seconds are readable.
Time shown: 12,44
